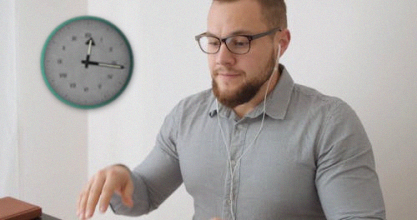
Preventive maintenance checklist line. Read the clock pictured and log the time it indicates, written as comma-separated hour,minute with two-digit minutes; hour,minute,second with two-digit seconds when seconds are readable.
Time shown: 12,16
